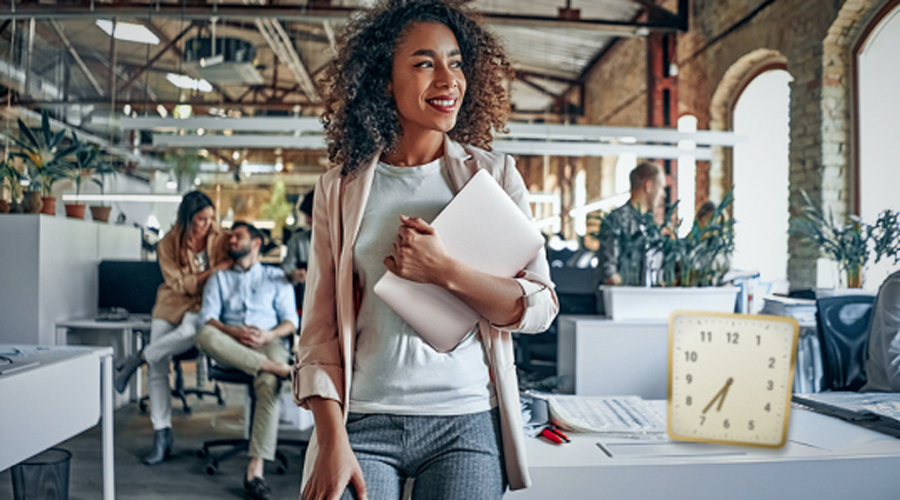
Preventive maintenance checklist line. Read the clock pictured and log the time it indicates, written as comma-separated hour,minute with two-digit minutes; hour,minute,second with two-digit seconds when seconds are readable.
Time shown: 6,36
